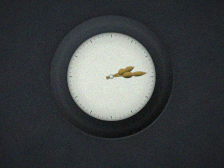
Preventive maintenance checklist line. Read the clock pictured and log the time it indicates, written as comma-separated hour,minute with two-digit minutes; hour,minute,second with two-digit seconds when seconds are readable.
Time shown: 2,14
